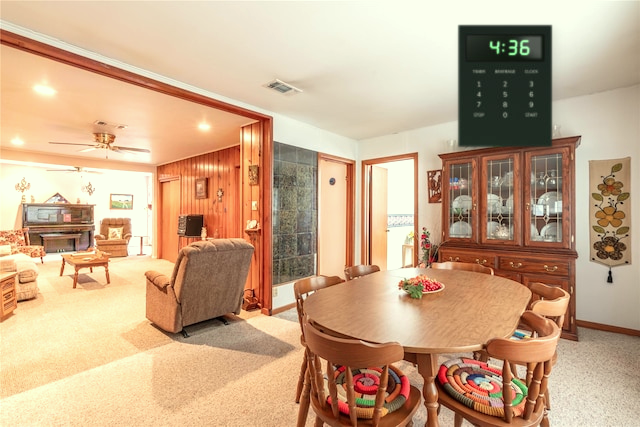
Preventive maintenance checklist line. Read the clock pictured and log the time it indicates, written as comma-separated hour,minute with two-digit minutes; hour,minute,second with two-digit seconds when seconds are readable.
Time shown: 4,36
